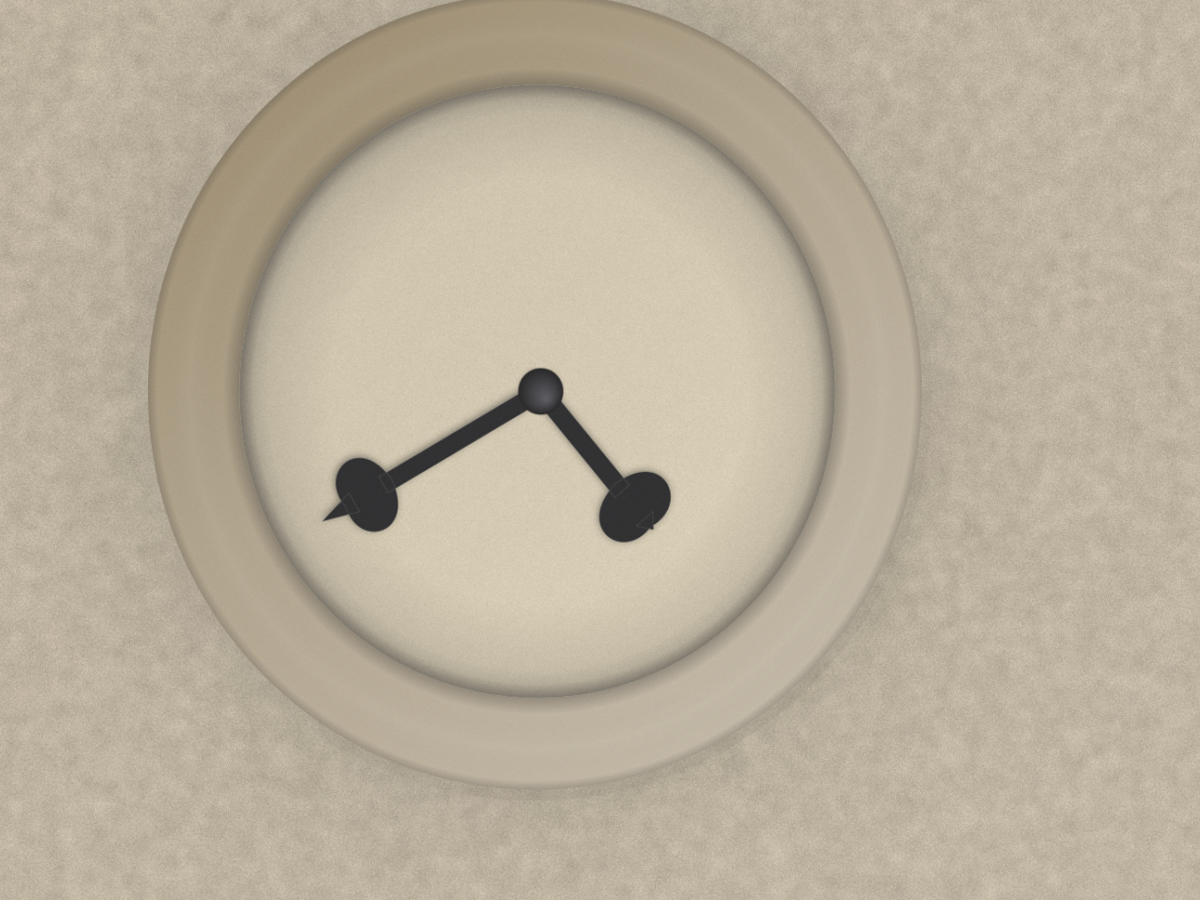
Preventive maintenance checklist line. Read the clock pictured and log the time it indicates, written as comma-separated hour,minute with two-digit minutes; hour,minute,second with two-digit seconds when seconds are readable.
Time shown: 4,40
